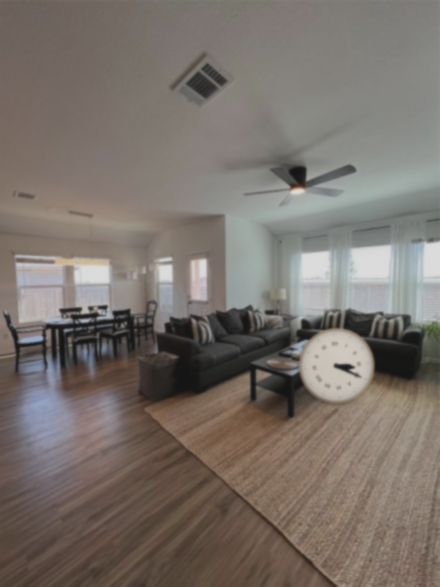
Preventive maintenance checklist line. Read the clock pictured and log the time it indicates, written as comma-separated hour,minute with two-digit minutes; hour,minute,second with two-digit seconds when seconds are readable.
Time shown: 3,20
